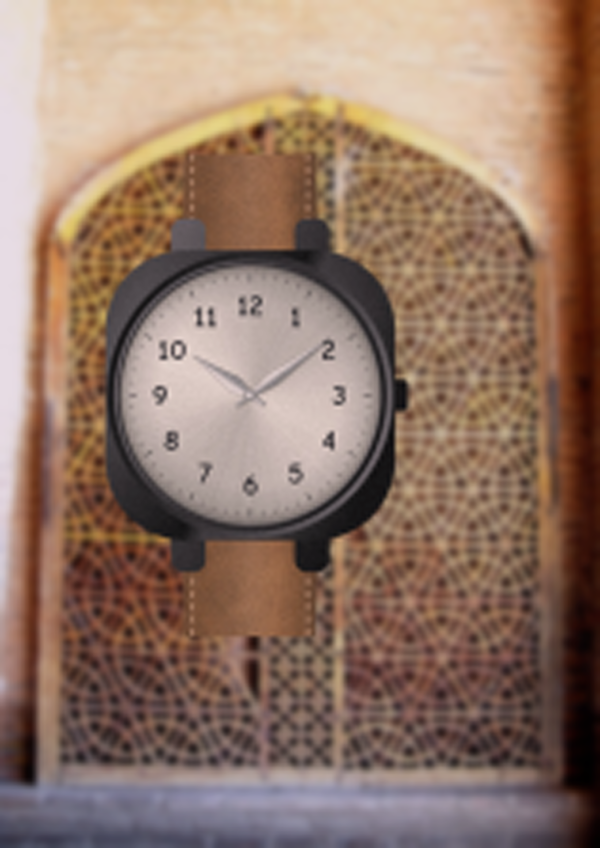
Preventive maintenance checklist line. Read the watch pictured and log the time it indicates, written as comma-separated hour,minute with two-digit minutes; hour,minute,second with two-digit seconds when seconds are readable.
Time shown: 10,09
